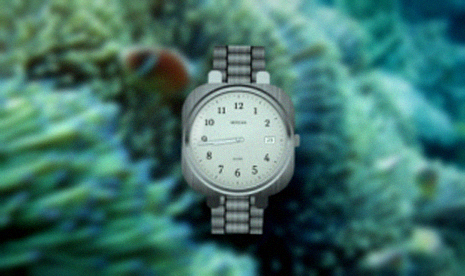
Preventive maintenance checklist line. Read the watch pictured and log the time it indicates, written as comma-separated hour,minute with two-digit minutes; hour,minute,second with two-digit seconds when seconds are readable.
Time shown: 8,44
